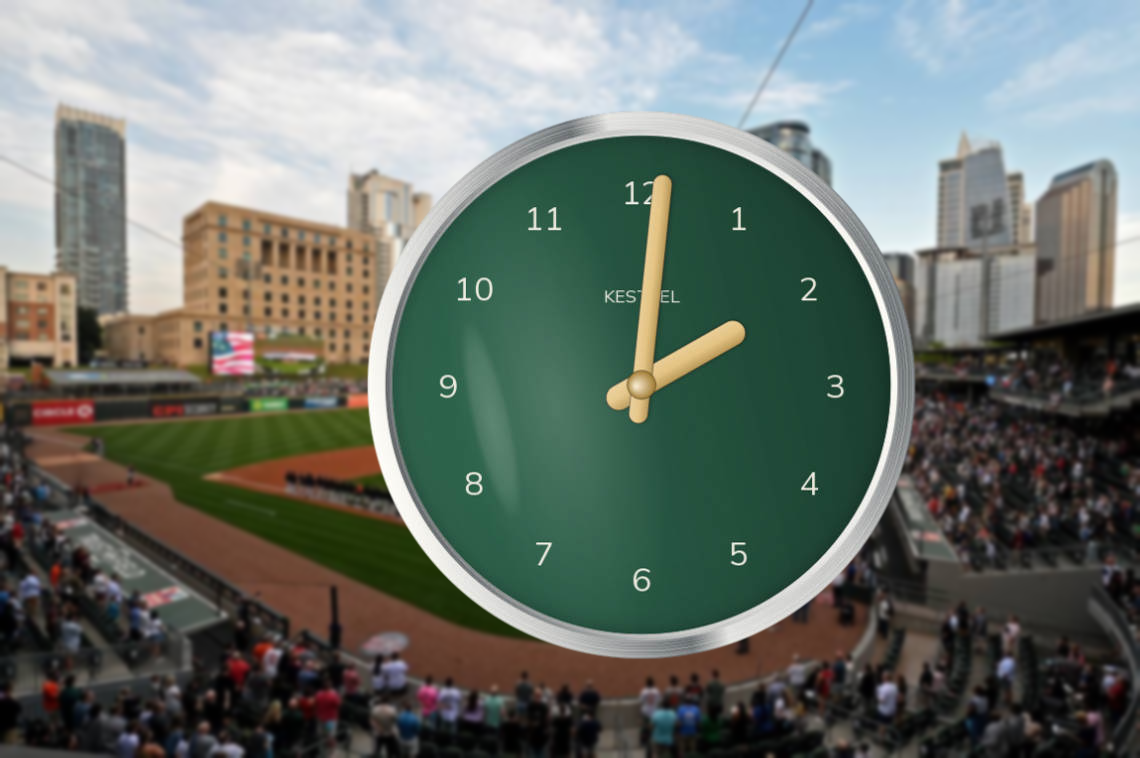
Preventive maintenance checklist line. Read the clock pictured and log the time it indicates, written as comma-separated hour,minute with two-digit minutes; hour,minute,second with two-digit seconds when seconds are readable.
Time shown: 2,01
